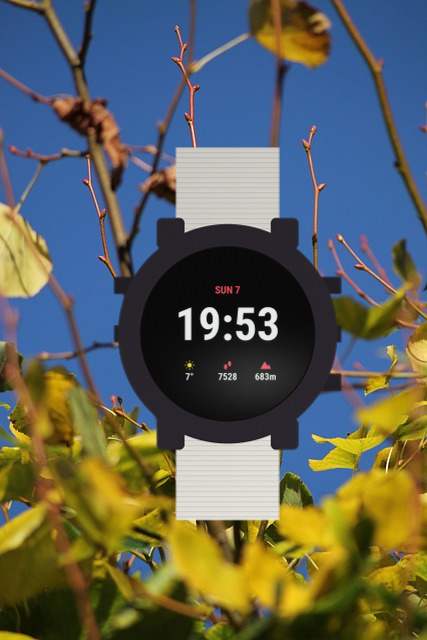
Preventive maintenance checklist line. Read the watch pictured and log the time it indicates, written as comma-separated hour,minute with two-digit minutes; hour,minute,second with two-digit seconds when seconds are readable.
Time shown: 19,53
